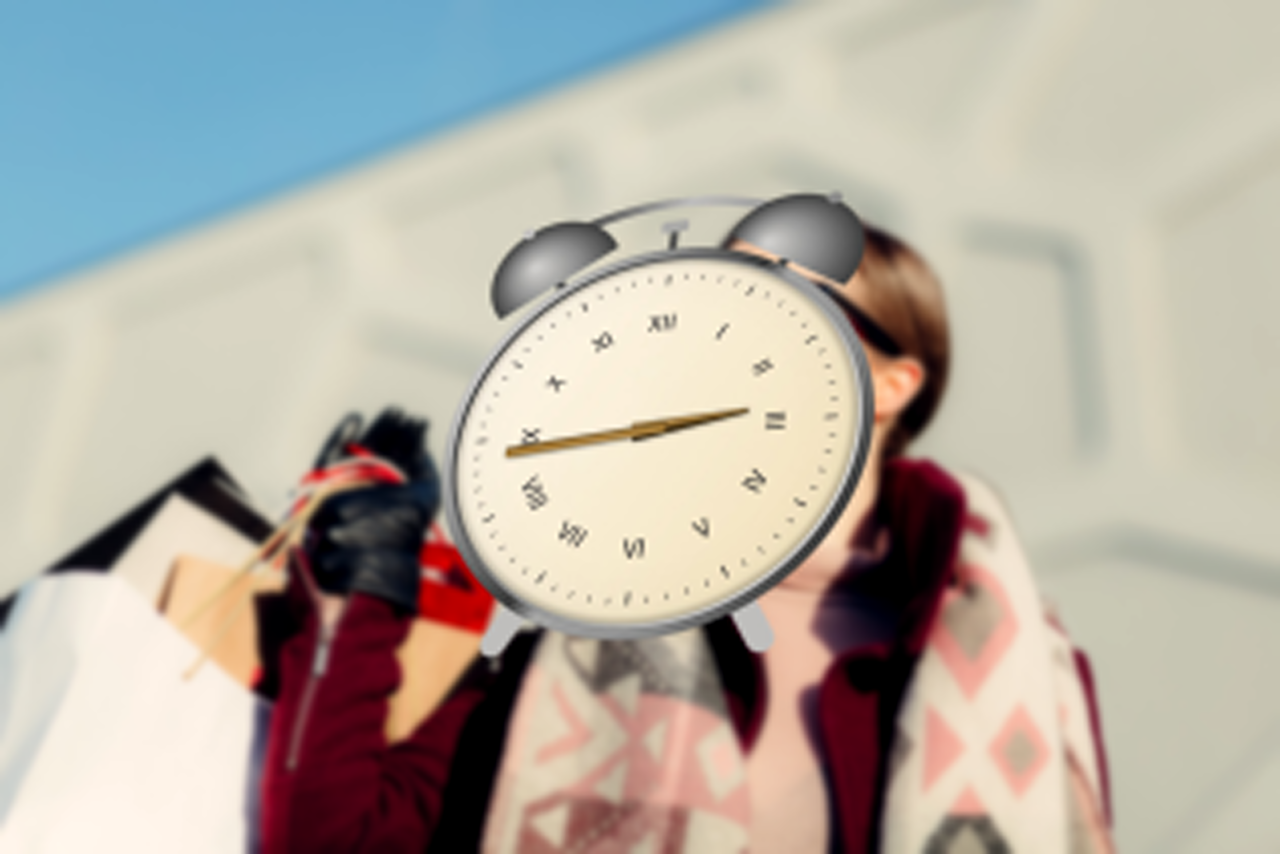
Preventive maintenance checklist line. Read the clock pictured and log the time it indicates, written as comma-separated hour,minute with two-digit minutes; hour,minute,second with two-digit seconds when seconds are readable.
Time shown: 2,44
